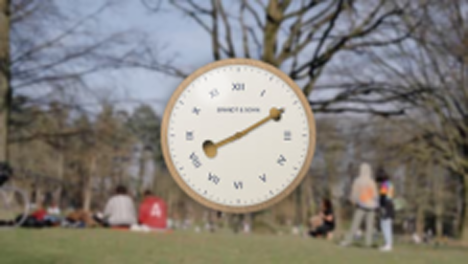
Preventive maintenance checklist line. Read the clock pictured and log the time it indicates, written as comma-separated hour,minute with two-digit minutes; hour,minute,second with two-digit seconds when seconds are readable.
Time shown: 8,10
